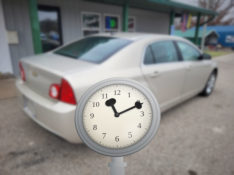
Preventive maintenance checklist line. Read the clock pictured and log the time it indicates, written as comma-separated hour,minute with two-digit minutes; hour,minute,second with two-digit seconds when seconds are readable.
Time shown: 11,11
